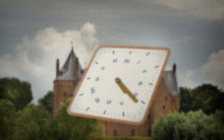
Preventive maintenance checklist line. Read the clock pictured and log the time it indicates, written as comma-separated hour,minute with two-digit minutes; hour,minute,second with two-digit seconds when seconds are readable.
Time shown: 4,21
